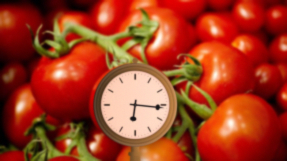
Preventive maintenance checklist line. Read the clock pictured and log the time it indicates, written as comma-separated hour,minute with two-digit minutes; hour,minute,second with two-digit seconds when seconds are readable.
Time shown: 6,16
